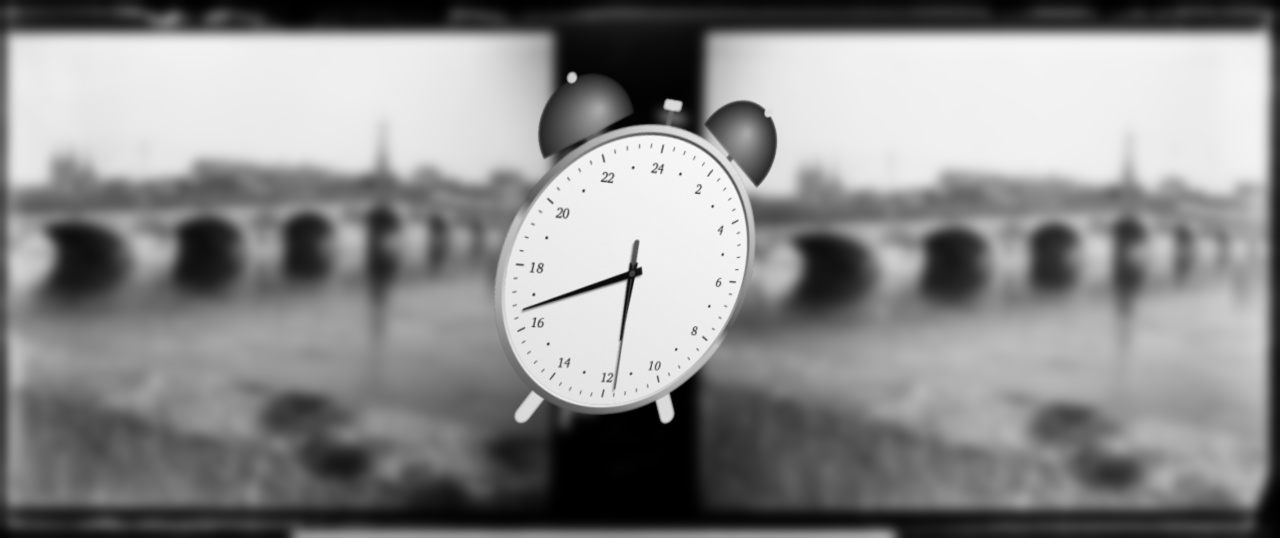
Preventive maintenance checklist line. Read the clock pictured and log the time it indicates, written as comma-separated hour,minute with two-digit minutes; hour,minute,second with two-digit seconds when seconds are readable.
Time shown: 11,41,29
